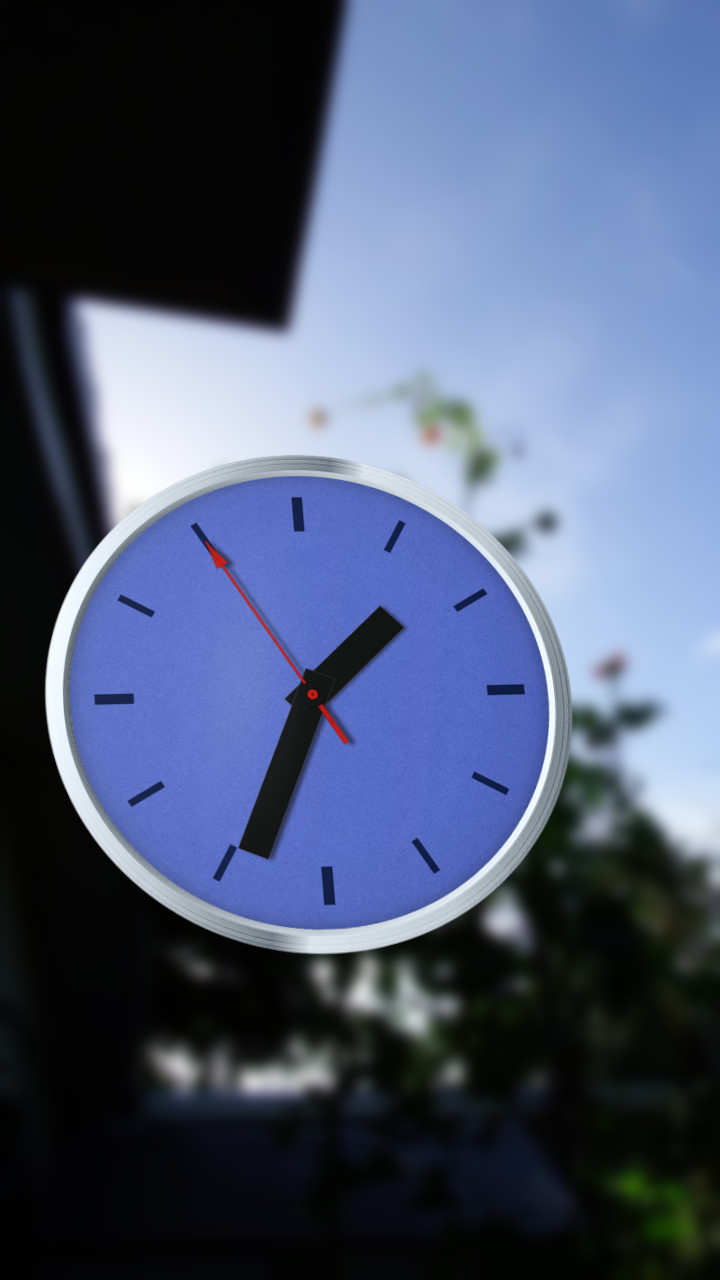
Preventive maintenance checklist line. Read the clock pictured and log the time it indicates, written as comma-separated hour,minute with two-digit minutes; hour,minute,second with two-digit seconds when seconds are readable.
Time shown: 1,33,55
